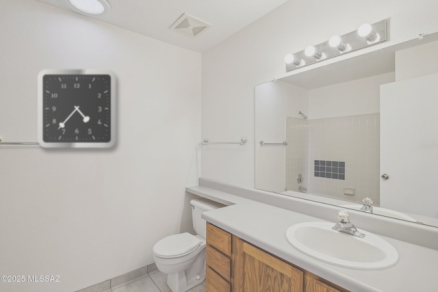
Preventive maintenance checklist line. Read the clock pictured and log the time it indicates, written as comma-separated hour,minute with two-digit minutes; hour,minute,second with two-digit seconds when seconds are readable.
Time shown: 4,37
